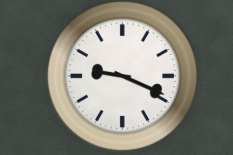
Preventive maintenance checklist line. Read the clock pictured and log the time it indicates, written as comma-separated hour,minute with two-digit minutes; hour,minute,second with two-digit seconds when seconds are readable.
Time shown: 9,19
